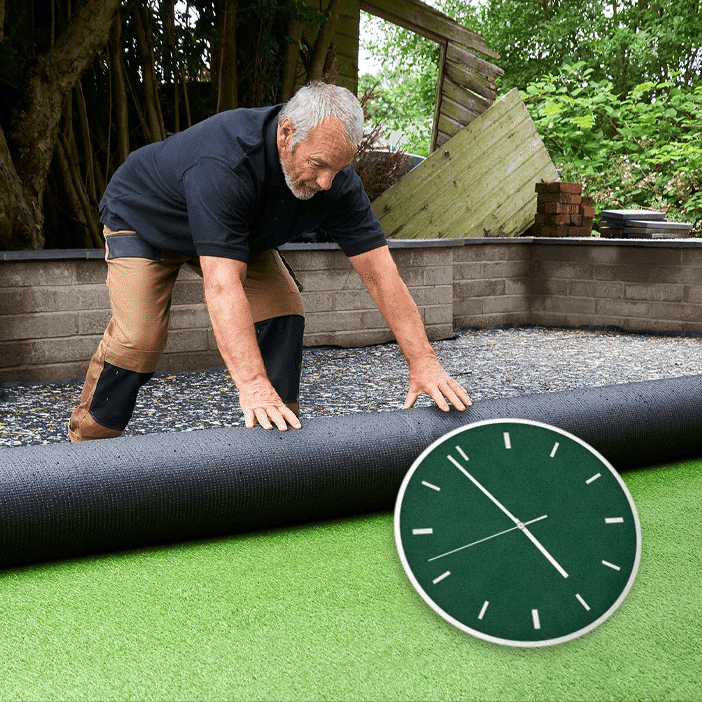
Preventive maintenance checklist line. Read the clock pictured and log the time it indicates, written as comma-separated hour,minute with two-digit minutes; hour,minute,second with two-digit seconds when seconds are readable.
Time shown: 4,53,42
